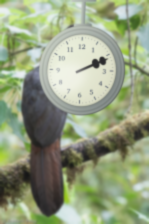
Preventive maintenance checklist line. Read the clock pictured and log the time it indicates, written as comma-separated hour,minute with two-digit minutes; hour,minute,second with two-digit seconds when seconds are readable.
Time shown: 2,11
